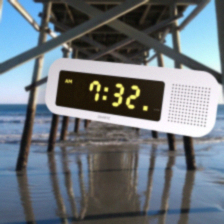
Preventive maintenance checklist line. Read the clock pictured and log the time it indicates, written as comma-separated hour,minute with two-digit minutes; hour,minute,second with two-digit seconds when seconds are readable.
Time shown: 7,32
